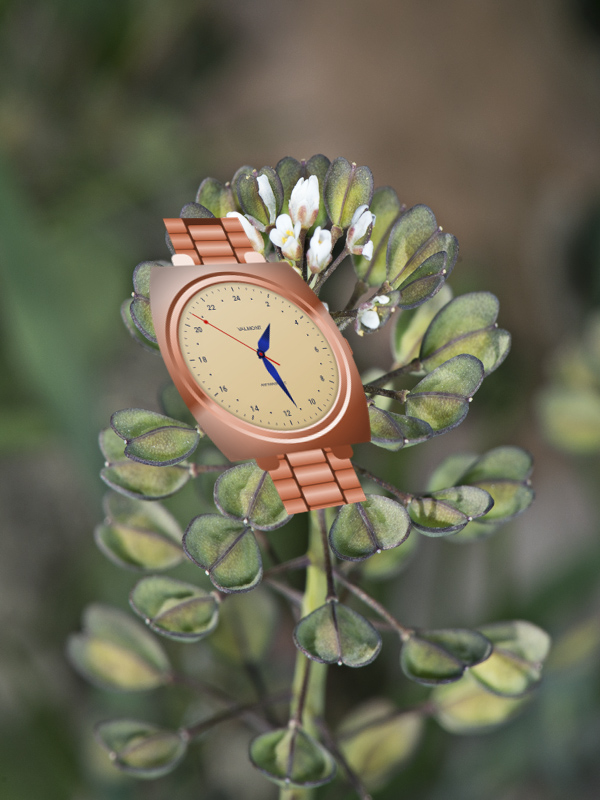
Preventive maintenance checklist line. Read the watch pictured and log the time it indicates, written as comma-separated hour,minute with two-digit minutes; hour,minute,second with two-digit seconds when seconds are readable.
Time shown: 2,27,52
